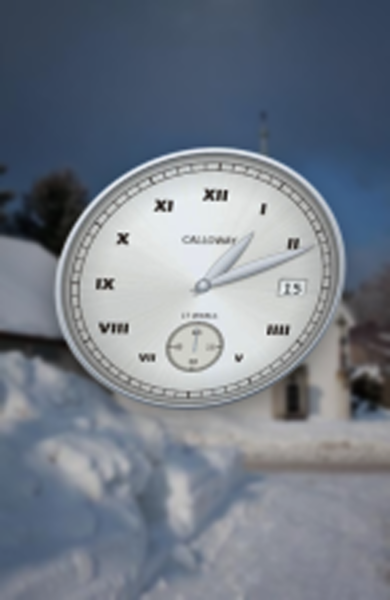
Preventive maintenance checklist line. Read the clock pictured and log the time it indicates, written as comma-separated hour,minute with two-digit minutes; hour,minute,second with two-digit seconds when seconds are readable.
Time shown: 1,11
